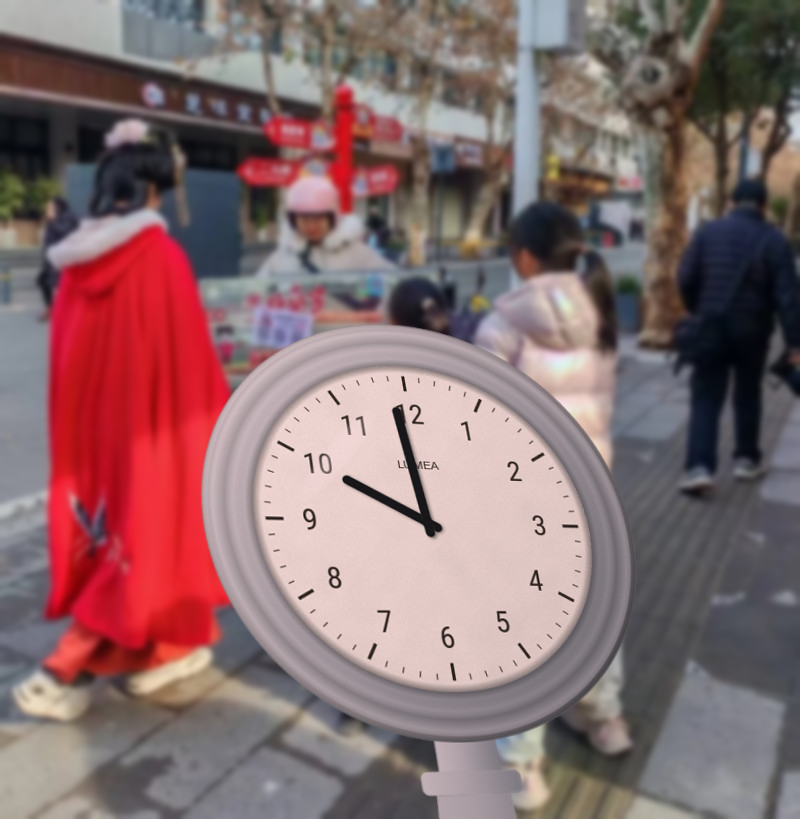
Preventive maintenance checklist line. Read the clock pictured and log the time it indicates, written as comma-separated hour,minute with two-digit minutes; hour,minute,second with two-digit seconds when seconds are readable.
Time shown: 9,59
